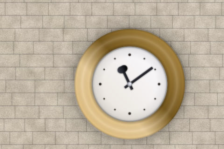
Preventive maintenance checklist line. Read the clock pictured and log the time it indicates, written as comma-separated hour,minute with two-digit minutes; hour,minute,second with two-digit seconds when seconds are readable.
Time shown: 11,09
